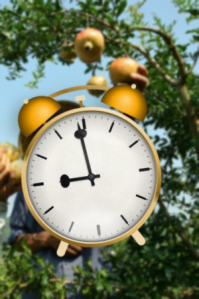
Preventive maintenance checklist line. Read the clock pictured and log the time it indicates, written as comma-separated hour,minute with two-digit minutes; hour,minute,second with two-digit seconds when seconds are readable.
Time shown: 8,59
